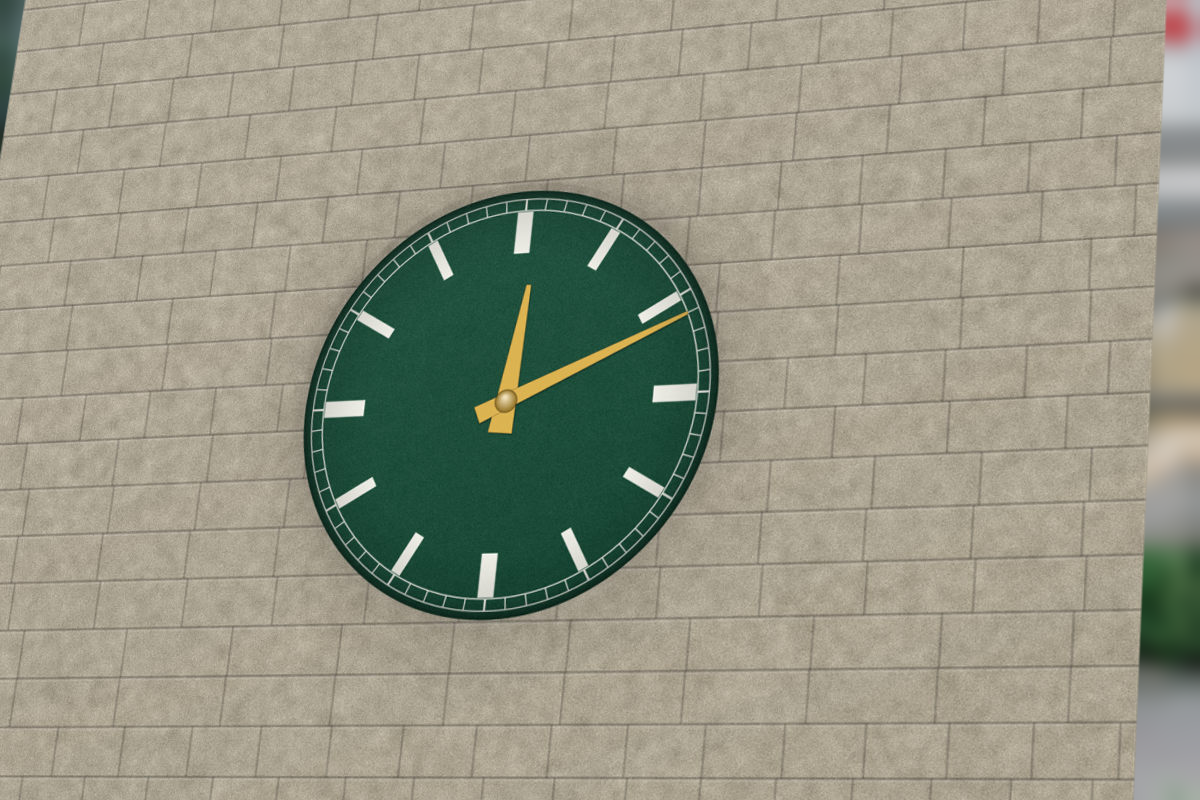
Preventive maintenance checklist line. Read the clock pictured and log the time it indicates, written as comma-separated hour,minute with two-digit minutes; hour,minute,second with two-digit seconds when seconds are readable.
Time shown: 12,11
